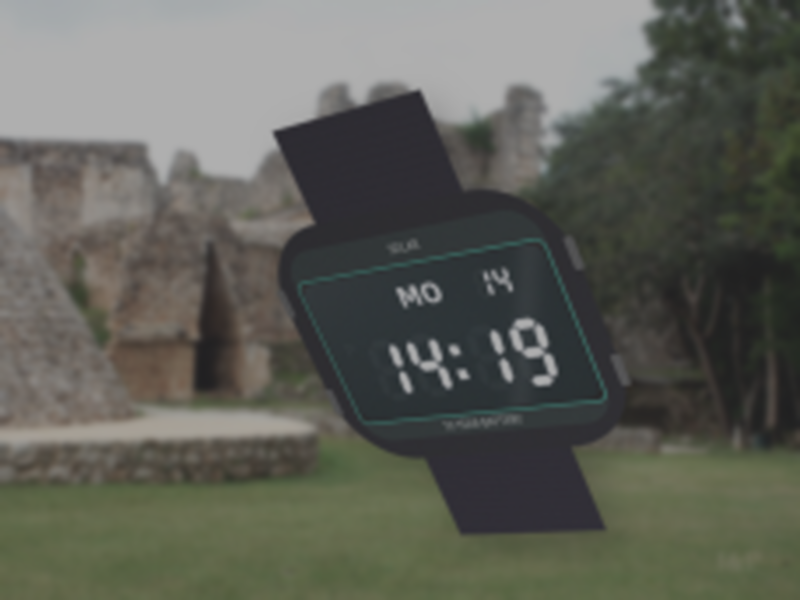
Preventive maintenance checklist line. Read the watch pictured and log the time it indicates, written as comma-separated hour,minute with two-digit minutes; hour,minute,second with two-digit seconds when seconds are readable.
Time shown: 14,19
